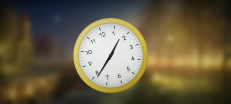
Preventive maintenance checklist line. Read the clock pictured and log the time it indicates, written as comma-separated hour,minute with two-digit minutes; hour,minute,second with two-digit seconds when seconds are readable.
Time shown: 1,39
